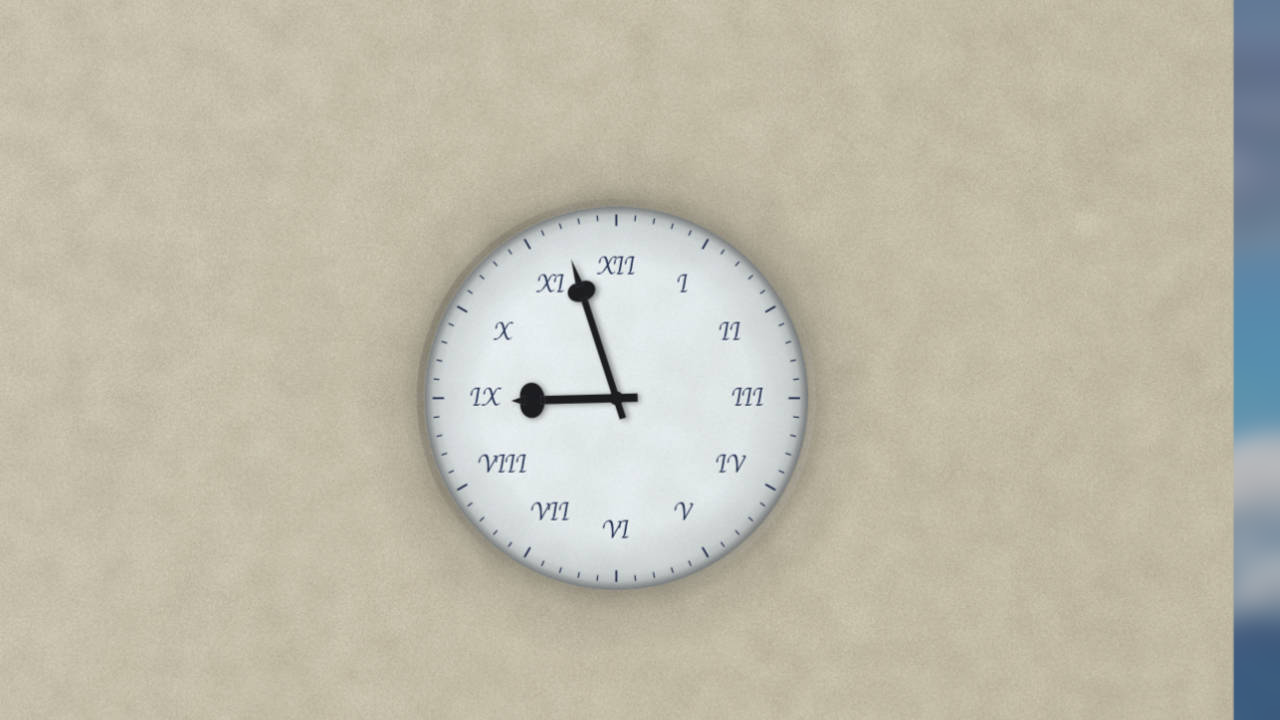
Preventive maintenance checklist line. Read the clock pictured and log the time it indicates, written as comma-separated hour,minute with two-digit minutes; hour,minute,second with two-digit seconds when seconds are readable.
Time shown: 8,57
